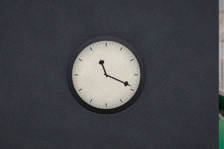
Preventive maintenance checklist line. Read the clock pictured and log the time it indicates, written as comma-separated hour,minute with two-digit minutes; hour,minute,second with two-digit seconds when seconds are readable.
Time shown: 11,19
